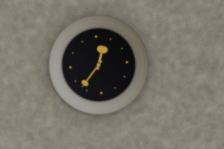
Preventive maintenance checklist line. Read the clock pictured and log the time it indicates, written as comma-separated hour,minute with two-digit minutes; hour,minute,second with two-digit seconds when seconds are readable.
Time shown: 12,37
